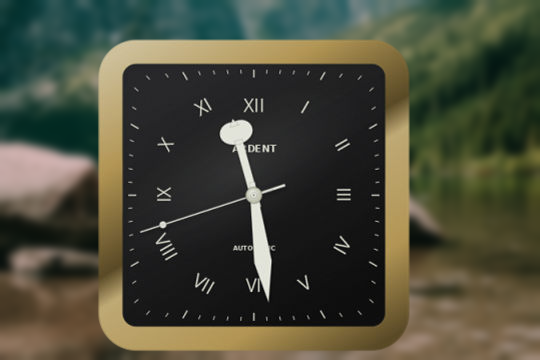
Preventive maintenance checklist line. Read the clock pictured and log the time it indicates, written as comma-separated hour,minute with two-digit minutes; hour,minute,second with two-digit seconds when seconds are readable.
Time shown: 11,28,42
